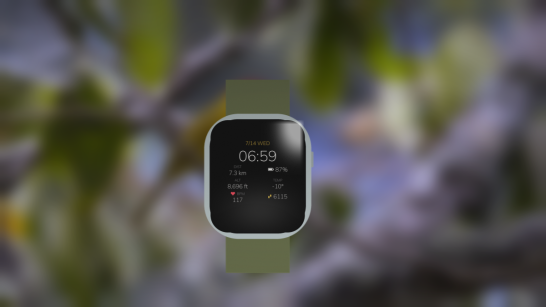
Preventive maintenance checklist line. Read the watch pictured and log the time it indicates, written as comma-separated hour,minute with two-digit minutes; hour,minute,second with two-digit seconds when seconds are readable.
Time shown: 6,59
